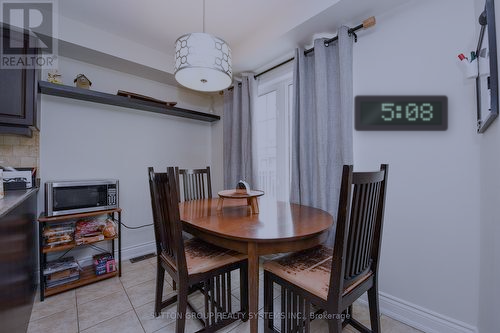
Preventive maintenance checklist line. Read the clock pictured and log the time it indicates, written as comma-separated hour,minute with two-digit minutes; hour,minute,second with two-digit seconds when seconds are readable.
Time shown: 5,08
